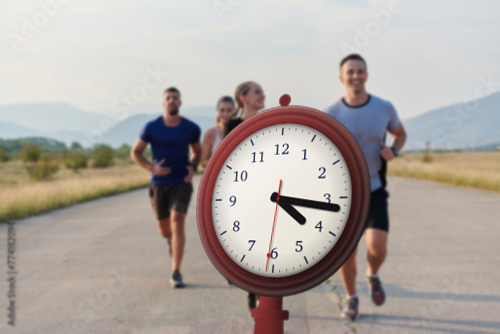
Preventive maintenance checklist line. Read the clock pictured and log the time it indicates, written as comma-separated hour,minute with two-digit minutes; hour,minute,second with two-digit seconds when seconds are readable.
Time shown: 4,16,31
